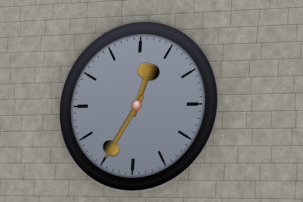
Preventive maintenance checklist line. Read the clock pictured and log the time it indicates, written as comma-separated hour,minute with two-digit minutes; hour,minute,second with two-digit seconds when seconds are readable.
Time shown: 12,35
